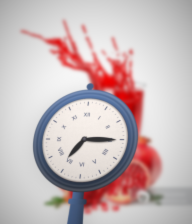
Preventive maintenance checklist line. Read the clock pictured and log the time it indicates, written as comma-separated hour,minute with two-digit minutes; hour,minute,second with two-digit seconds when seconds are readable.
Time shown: 7,15
